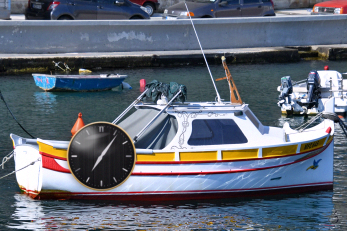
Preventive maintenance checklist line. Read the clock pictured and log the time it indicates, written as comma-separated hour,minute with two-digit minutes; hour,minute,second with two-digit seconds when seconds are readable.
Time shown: 7,06
